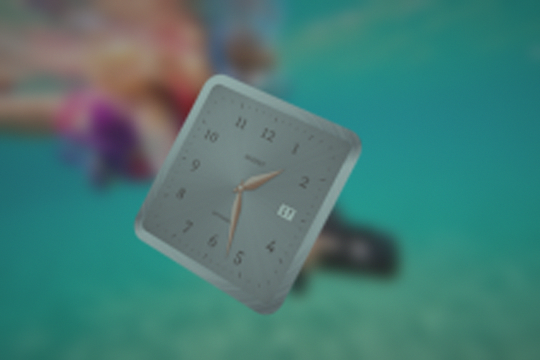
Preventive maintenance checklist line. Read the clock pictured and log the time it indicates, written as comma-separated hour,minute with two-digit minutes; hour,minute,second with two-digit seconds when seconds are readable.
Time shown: 1,27
